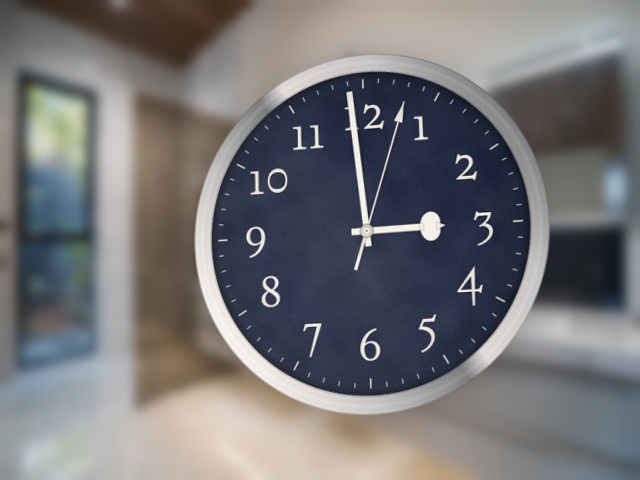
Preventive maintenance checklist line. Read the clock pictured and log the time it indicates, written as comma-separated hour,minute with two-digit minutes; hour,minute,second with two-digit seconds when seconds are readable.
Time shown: 2,59,03
